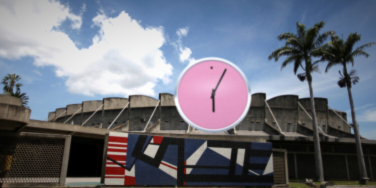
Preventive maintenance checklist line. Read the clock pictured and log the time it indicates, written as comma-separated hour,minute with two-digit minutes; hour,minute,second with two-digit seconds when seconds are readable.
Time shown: 6,05
